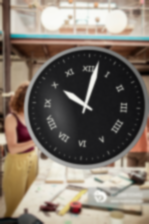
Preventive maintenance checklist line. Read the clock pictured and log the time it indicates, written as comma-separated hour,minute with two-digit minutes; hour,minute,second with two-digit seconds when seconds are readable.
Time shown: 10,02
